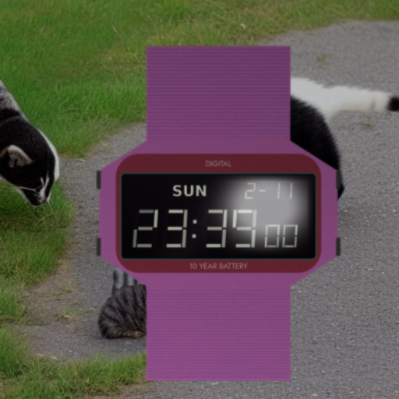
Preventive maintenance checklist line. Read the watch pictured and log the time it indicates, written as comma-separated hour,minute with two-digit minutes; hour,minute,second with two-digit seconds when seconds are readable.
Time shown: 23,39,00
